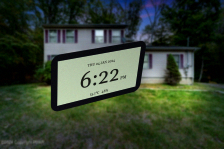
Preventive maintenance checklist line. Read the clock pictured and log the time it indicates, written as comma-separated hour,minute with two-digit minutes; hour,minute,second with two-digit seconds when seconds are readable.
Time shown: 6,22
